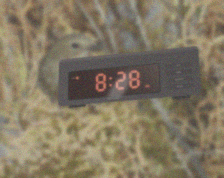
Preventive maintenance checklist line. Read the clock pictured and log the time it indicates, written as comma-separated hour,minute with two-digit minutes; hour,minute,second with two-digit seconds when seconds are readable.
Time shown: 8,28
